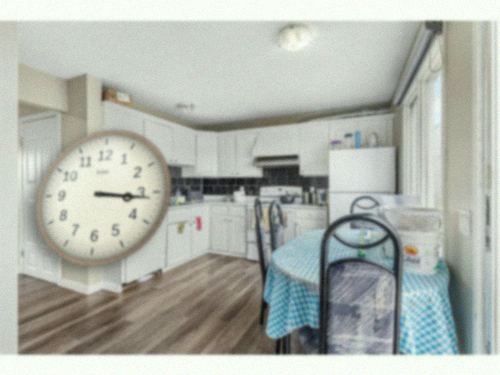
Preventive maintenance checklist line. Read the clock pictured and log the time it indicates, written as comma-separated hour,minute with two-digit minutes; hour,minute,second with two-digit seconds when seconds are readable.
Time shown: 3,16
